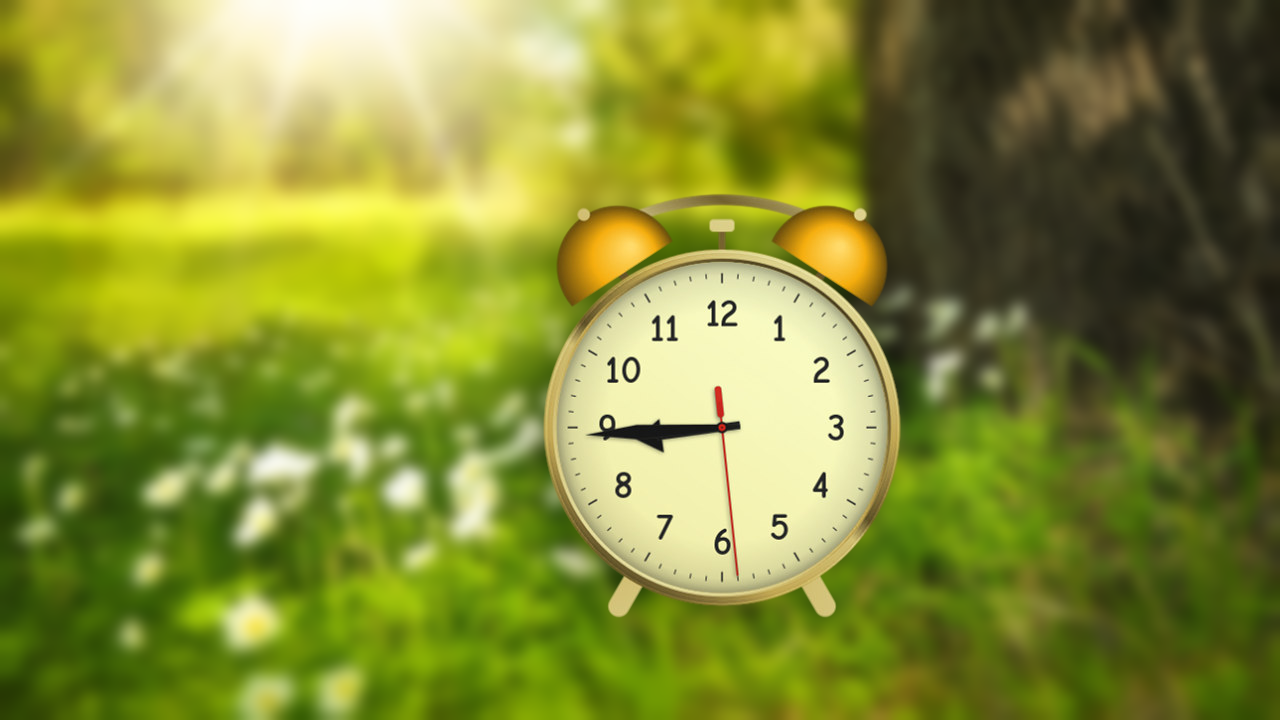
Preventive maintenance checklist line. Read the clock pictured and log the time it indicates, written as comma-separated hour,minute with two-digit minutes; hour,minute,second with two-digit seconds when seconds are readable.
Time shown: 8,44,29
